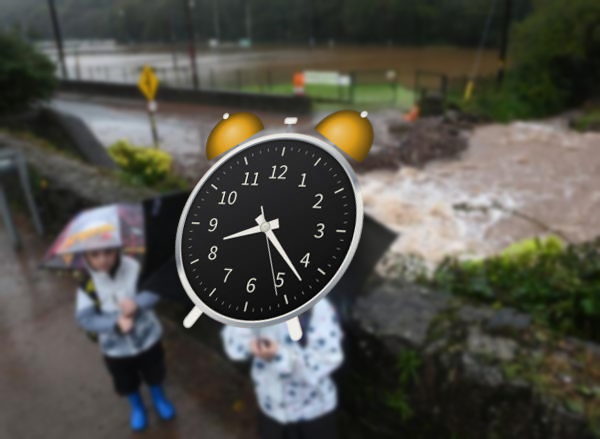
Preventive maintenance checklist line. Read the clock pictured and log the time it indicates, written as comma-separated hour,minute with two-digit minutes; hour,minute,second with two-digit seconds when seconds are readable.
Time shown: 8,22,26
